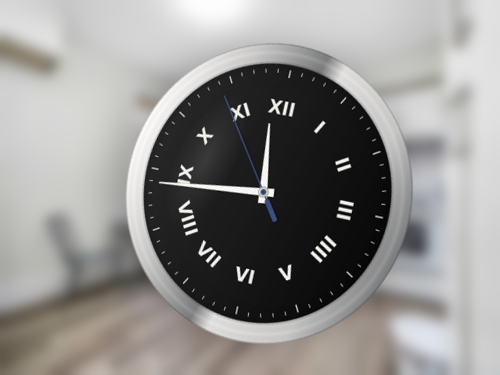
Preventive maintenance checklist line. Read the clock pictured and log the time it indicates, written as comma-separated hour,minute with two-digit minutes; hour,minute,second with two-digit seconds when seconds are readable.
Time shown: 11,43,54
